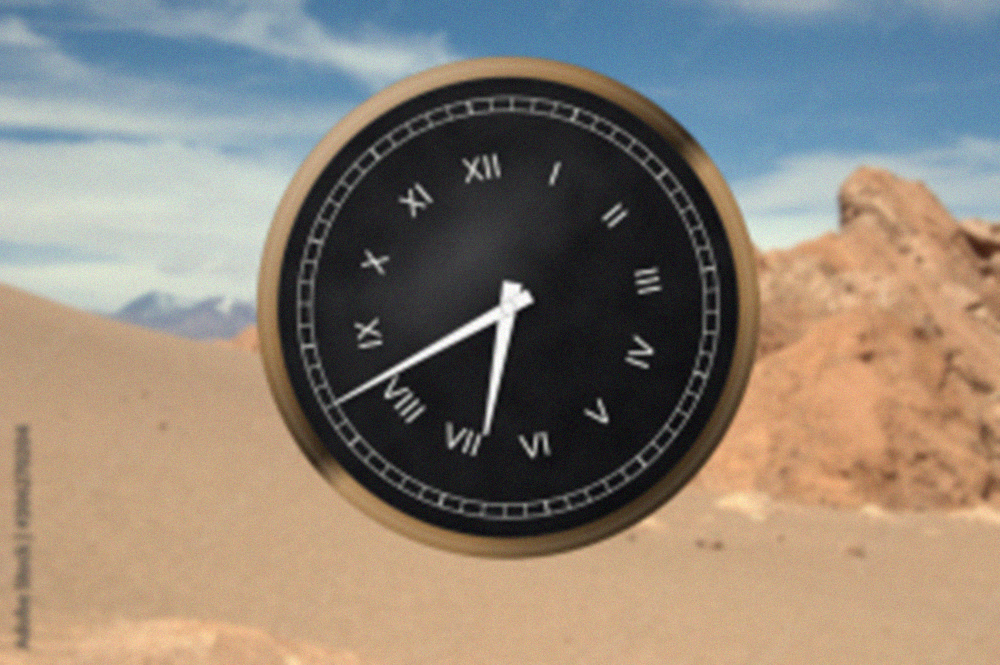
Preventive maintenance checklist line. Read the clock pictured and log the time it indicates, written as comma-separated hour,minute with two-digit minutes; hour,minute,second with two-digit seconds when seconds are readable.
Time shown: 6,42
